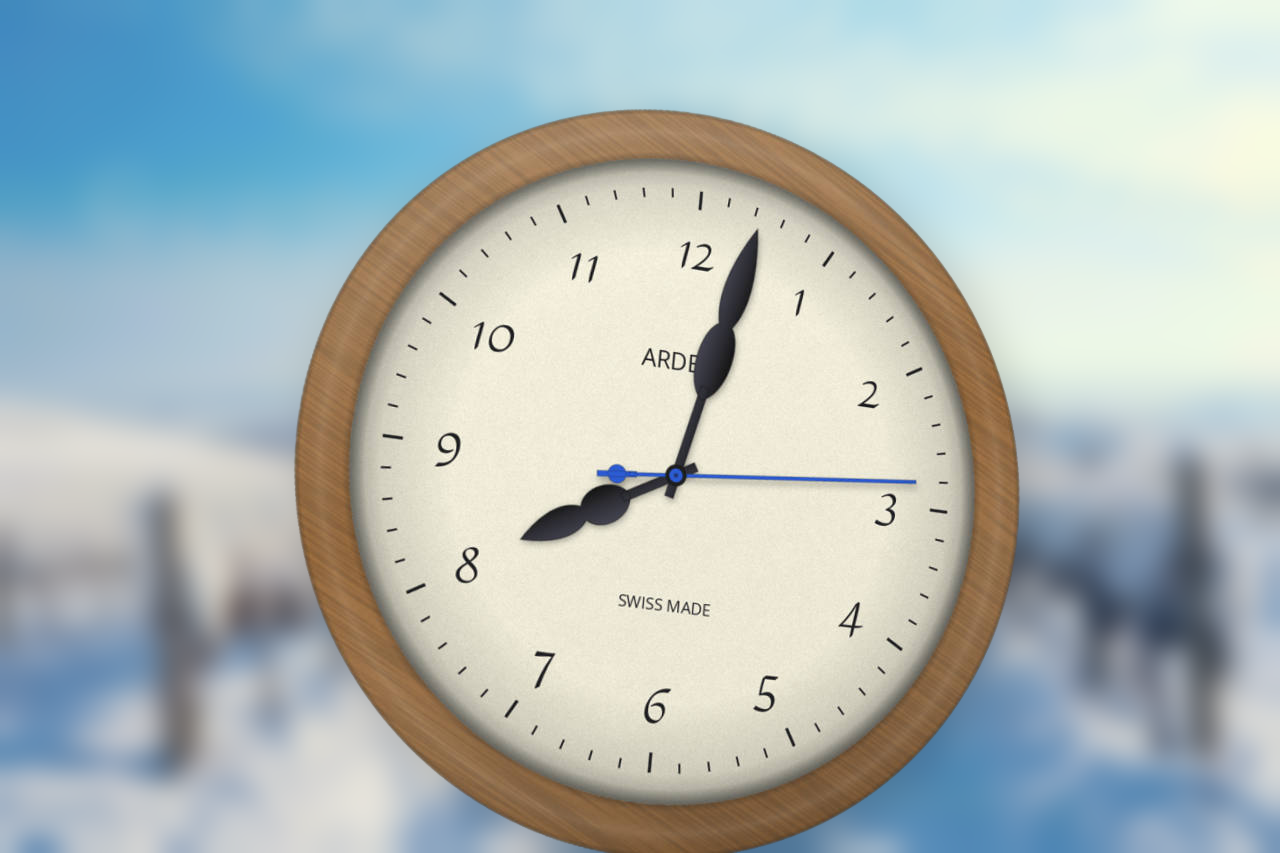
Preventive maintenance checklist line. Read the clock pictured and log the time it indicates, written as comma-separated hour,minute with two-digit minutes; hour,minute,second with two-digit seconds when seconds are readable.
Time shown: 8,02,14
